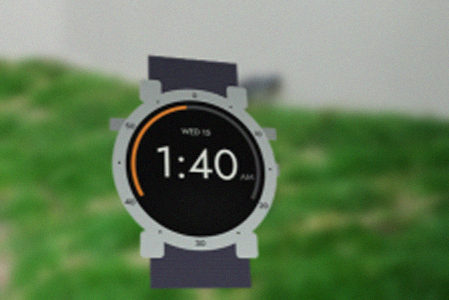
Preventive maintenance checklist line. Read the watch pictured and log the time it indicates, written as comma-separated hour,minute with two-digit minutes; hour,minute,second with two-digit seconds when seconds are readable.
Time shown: 1,40
